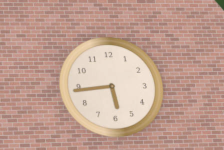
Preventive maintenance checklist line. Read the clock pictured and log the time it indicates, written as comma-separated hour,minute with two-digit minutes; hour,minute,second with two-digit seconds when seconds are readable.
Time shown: 5,44
